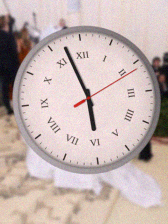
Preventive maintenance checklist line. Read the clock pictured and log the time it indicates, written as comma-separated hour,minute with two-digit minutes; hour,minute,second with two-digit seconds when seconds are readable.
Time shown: 5,57,11
